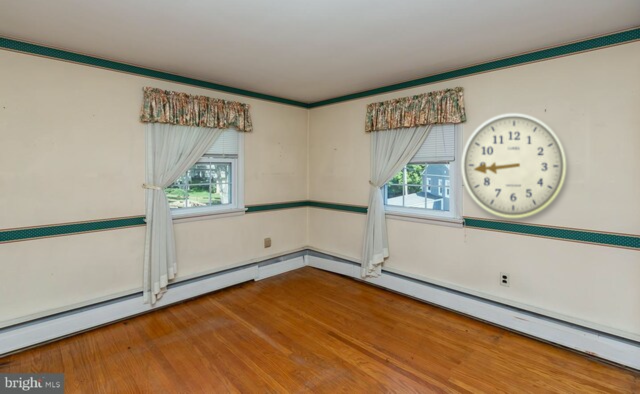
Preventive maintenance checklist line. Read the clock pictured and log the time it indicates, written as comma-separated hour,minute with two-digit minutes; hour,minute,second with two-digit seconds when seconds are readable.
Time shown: 8,44
